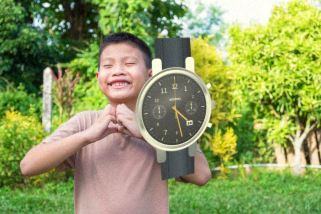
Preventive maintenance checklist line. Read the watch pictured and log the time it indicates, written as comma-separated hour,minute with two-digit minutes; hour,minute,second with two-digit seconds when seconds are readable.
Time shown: 4,28
